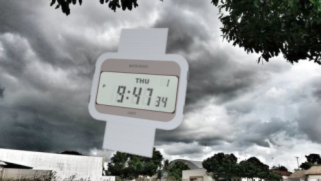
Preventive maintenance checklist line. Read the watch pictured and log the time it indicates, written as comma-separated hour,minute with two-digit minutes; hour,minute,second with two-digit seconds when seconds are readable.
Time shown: 9,47,34
